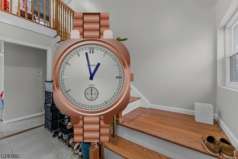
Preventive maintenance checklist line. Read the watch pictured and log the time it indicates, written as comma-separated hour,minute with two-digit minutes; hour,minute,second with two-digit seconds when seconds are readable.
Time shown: 12,58
